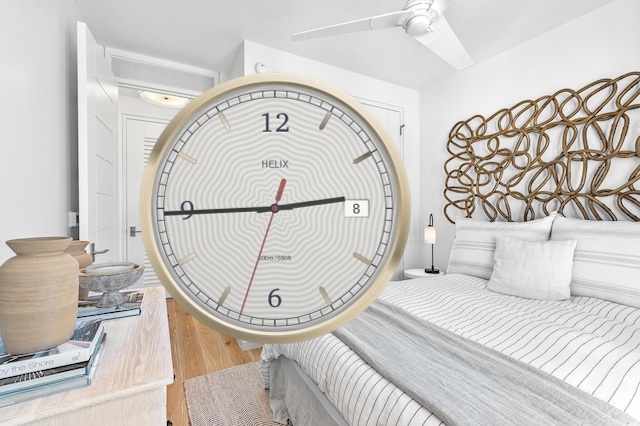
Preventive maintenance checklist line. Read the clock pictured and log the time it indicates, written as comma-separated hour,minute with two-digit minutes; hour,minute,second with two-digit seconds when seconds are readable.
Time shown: 2,44,33
